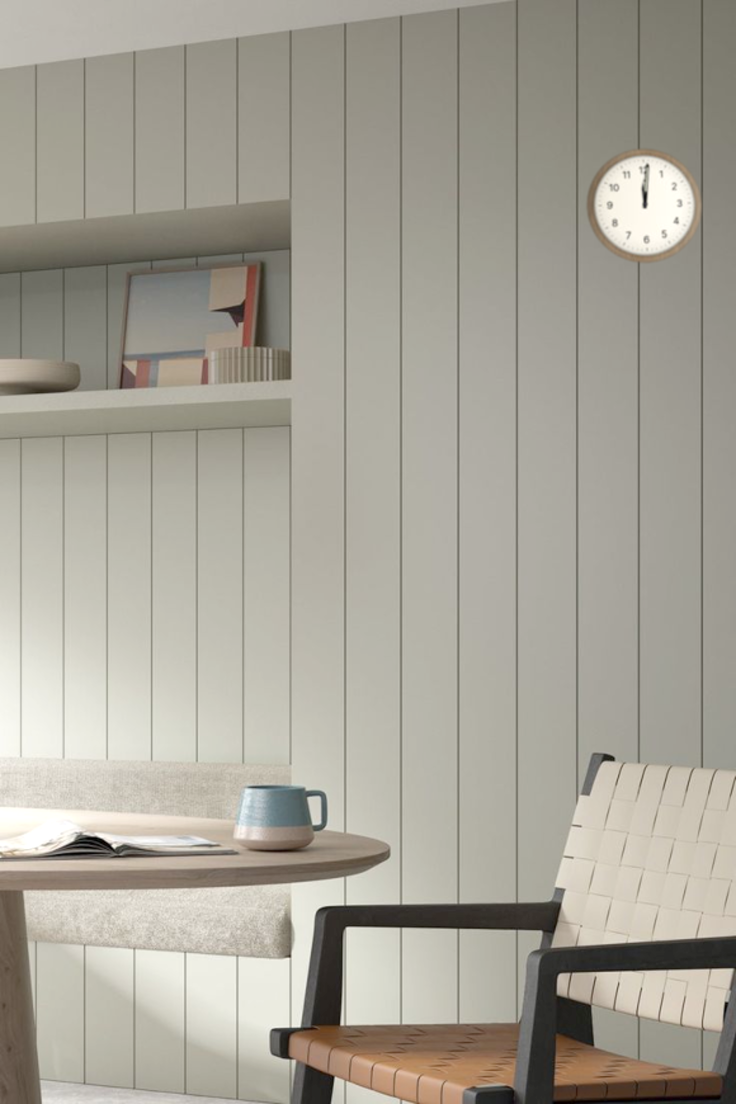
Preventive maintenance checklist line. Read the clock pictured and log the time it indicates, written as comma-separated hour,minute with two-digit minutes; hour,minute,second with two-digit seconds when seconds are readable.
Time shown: 12,01
